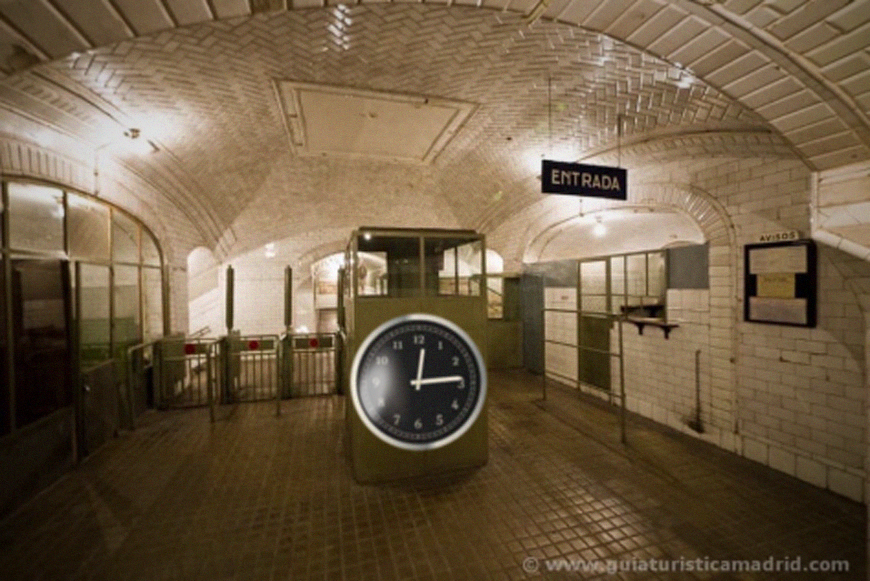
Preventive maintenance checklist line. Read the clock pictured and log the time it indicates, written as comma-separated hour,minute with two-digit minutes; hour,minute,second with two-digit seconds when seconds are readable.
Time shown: 12,14
